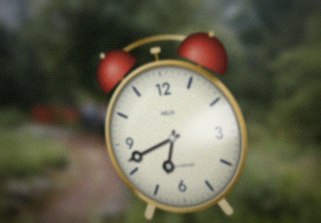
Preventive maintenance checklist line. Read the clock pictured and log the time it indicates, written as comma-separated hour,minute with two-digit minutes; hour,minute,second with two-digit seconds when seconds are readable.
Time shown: 6,42
